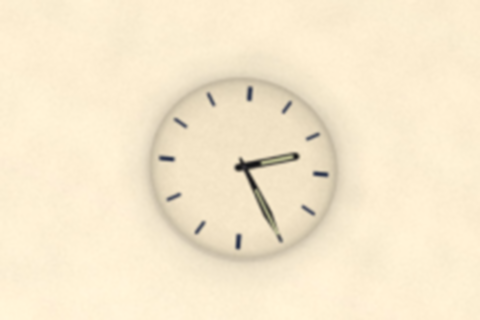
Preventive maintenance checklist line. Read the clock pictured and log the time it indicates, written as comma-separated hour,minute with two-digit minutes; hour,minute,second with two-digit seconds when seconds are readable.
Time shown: 2,25
